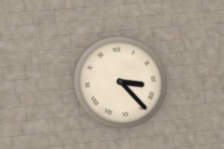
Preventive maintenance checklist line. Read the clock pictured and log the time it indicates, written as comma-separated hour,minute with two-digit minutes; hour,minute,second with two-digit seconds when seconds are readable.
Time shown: 3,24
